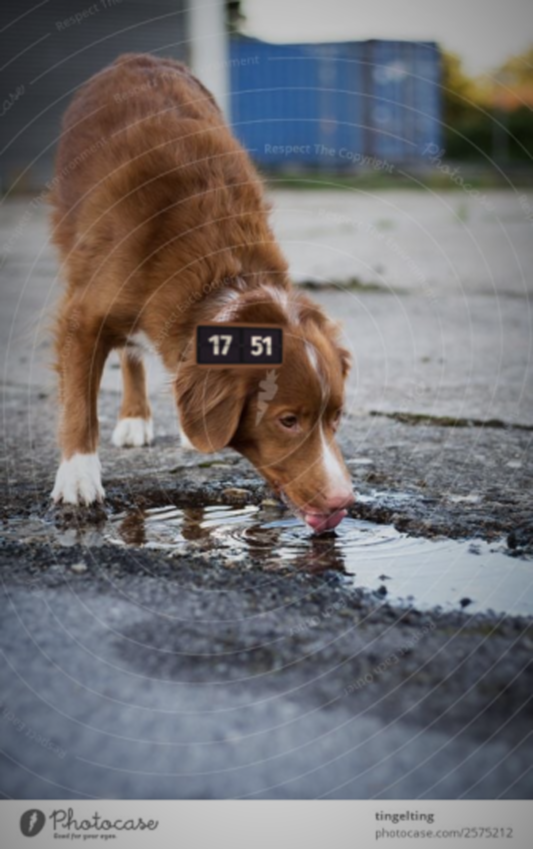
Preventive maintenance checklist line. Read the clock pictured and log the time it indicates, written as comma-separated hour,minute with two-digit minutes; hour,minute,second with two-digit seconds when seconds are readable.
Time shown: 17,51
